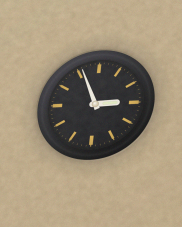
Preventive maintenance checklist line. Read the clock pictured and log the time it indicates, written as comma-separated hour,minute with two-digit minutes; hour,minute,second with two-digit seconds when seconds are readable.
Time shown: 2,56
